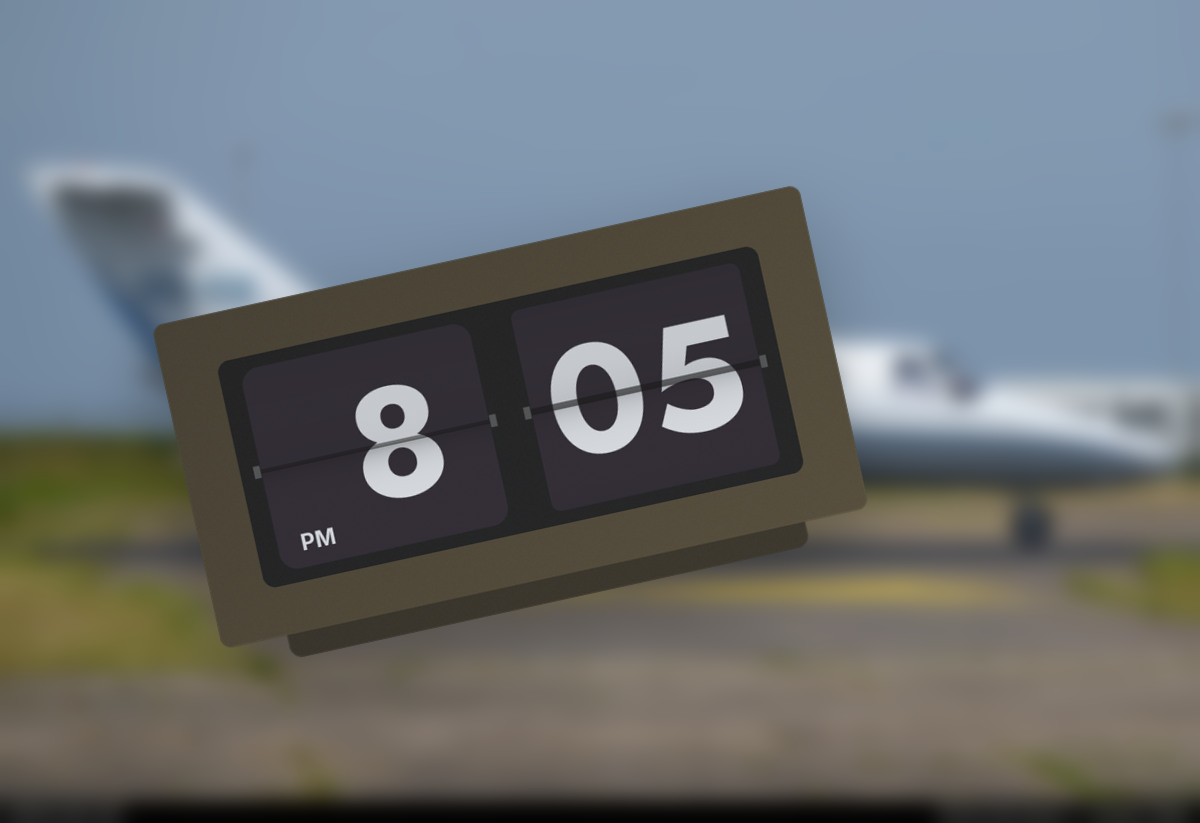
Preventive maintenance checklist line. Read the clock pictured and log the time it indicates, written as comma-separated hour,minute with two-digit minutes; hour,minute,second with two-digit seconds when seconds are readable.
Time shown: 8,05
